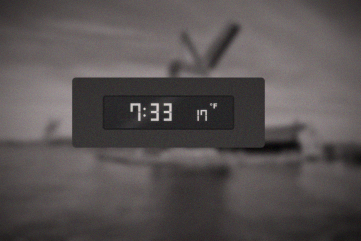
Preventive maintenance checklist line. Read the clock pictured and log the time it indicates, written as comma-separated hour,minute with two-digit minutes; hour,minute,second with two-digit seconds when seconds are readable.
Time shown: 7,33
